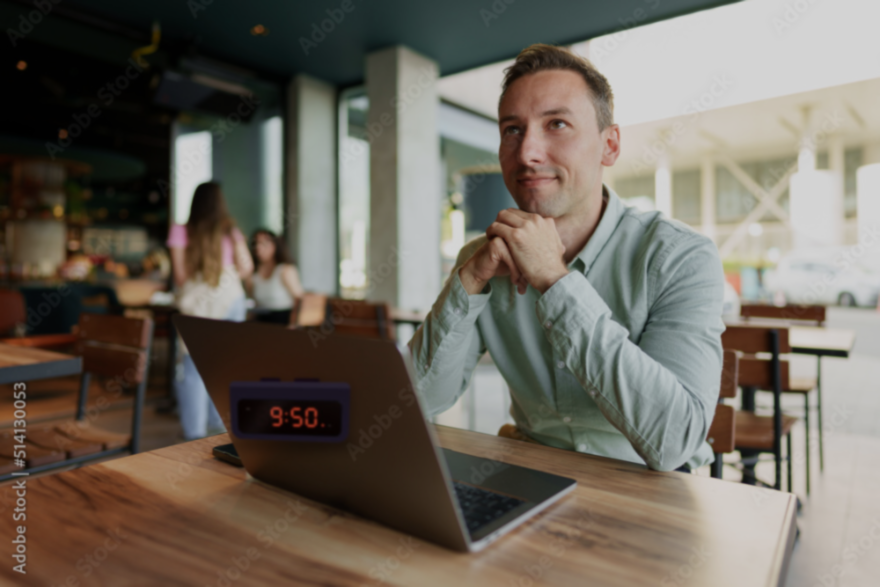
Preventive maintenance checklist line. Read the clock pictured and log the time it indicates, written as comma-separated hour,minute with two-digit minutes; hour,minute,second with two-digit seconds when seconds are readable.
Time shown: 9,50
